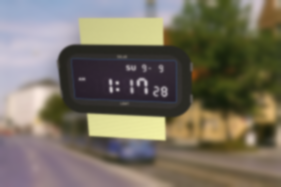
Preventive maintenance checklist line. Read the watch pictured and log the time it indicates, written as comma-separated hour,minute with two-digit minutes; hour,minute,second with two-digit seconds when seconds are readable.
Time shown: 1,17
